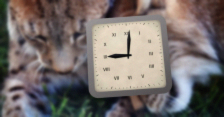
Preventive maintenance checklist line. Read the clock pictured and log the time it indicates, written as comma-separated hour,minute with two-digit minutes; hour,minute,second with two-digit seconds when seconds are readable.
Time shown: 9,01
